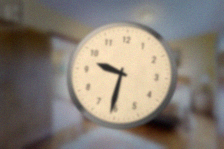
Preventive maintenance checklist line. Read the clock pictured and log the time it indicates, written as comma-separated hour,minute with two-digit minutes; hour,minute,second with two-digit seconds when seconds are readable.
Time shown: 9,31
